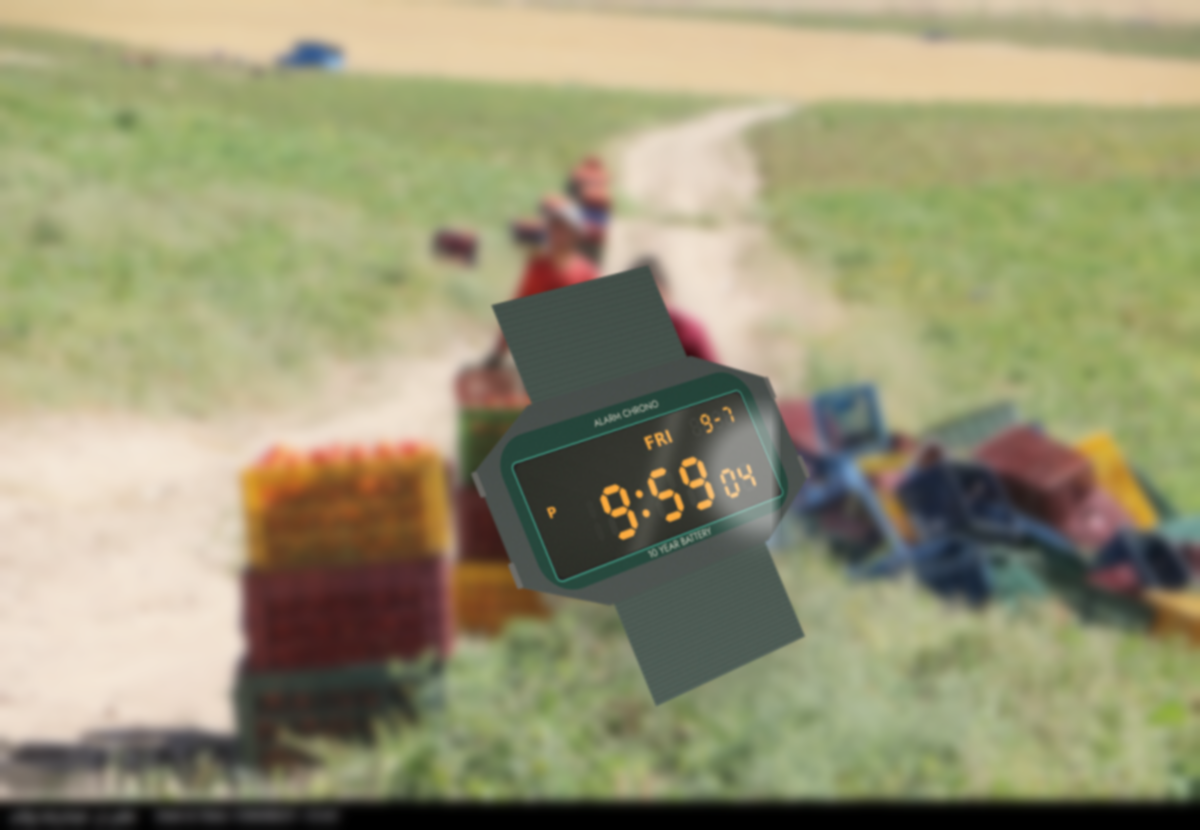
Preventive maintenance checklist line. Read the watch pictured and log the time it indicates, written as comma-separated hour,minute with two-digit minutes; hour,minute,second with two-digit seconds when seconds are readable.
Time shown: 9,59,04
